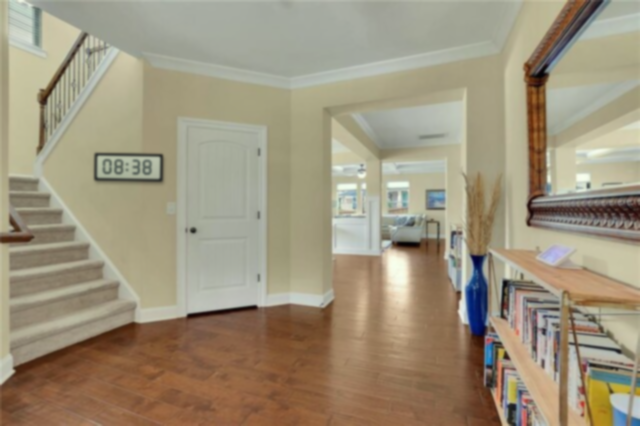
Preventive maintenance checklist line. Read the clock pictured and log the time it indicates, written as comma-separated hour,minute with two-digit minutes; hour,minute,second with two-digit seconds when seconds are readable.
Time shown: 8,38
